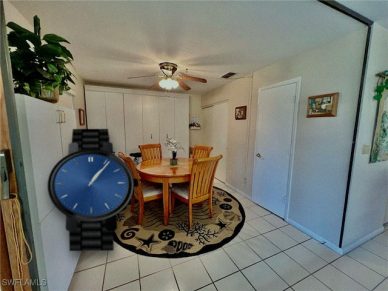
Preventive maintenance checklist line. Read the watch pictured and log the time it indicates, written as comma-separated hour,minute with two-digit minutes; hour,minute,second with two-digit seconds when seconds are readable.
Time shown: 1,06
